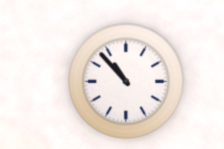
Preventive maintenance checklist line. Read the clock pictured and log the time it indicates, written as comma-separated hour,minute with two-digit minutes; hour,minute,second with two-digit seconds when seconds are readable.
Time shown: 10,53
